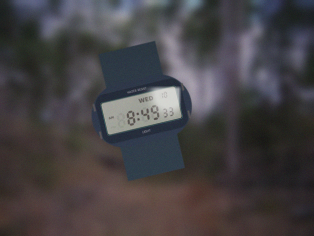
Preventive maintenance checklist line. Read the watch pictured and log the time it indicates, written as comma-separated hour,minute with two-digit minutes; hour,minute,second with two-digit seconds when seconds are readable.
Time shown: 8,49,33
